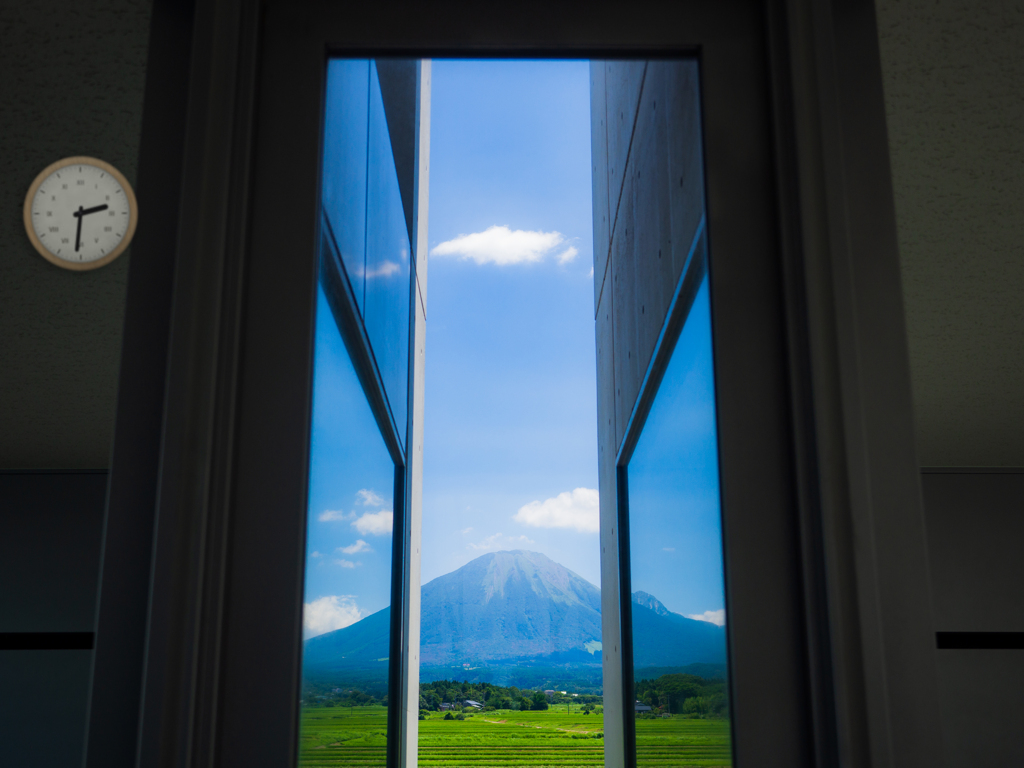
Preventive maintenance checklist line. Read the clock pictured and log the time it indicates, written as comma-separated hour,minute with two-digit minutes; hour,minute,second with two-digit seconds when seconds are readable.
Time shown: 2,31
